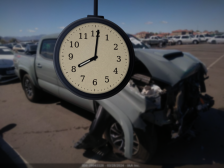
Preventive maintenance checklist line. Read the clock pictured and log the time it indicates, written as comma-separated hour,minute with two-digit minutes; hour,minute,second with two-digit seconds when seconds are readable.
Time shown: 8,01
